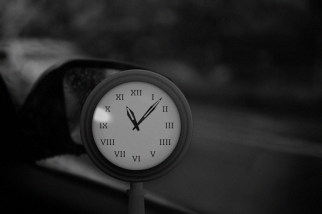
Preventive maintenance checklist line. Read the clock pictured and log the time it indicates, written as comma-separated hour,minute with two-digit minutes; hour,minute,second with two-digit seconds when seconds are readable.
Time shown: 11,07
